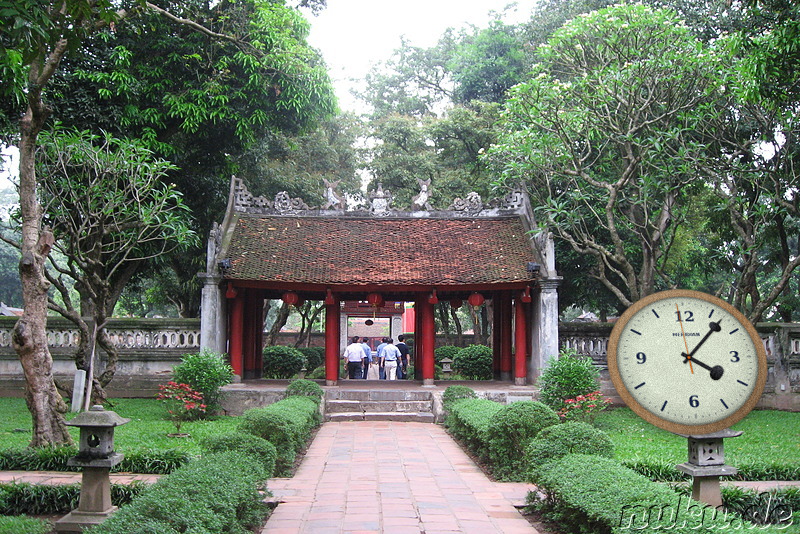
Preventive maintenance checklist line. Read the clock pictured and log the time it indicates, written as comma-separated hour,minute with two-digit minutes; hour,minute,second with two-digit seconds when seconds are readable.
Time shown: 4,06,59
